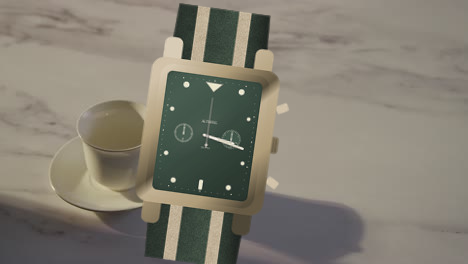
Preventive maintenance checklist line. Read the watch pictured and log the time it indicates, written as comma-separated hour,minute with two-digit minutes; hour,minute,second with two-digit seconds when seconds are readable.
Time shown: 3,17
